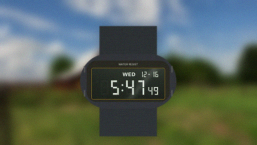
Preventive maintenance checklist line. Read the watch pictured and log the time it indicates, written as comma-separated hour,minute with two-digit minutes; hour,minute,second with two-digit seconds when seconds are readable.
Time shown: 5,47,49
